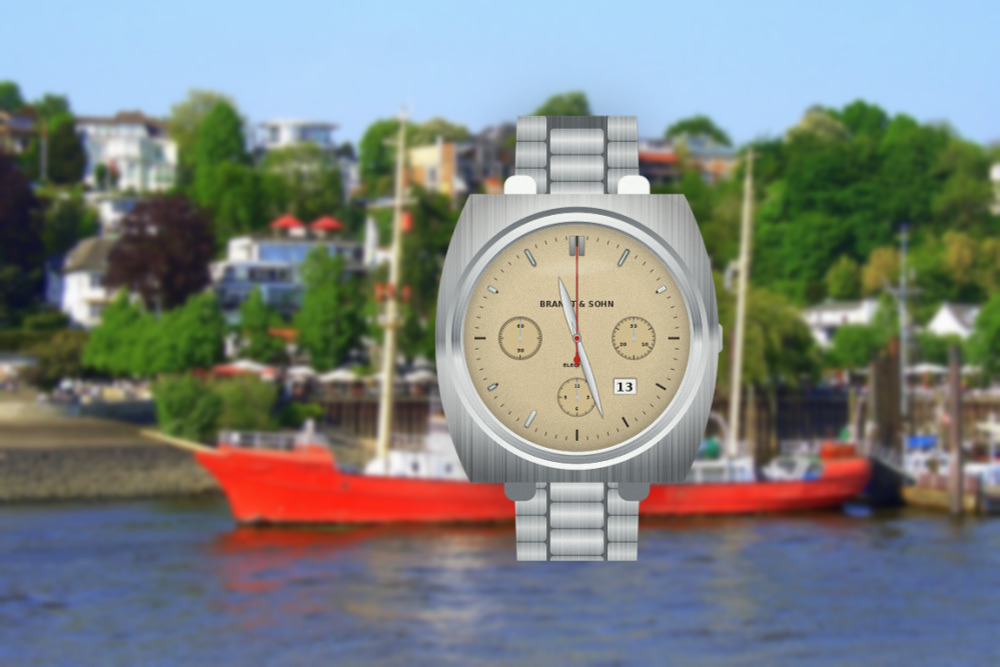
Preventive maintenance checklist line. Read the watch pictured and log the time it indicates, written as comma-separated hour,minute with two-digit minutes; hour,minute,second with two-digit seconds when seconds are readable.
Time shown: 11,27
